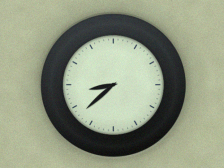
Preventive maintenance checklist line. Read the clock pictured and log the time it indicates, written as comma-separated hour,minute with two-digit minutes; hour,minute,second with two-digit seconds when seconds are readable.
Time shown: 8,38
